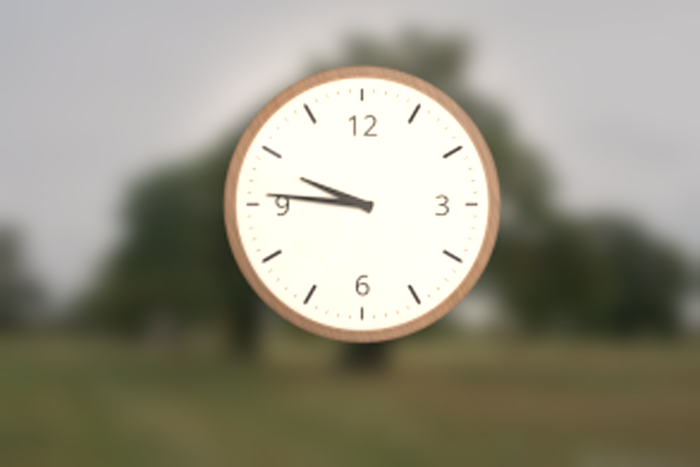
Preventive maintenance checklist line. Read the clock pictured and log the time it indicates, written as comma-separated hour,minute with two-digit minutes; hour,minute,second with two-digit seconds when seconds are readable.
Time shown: 9,46
